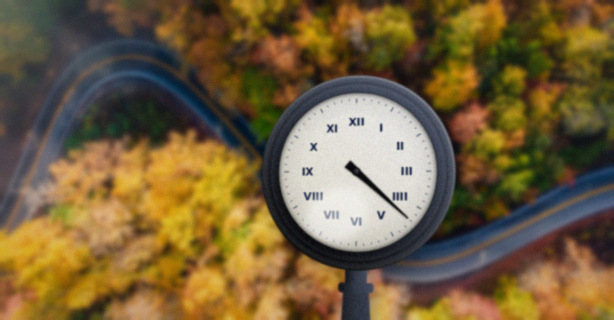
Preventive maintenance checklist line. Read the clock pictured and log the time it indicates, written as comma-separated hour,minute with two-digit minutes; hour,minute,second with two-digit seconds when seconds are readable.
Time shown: 4,22
